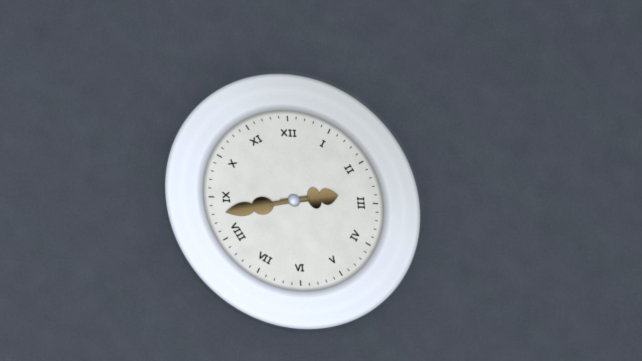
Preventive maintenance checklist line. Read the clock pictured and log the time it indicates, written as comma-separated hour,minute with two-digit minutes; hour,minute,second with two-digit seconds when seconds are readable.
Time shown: 2,43
